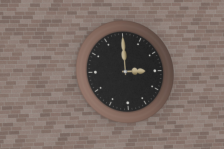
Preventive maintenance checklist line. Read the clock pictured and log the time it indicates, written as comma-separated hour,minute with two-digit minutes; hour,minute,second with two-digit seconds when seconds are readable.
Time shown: 3,00
